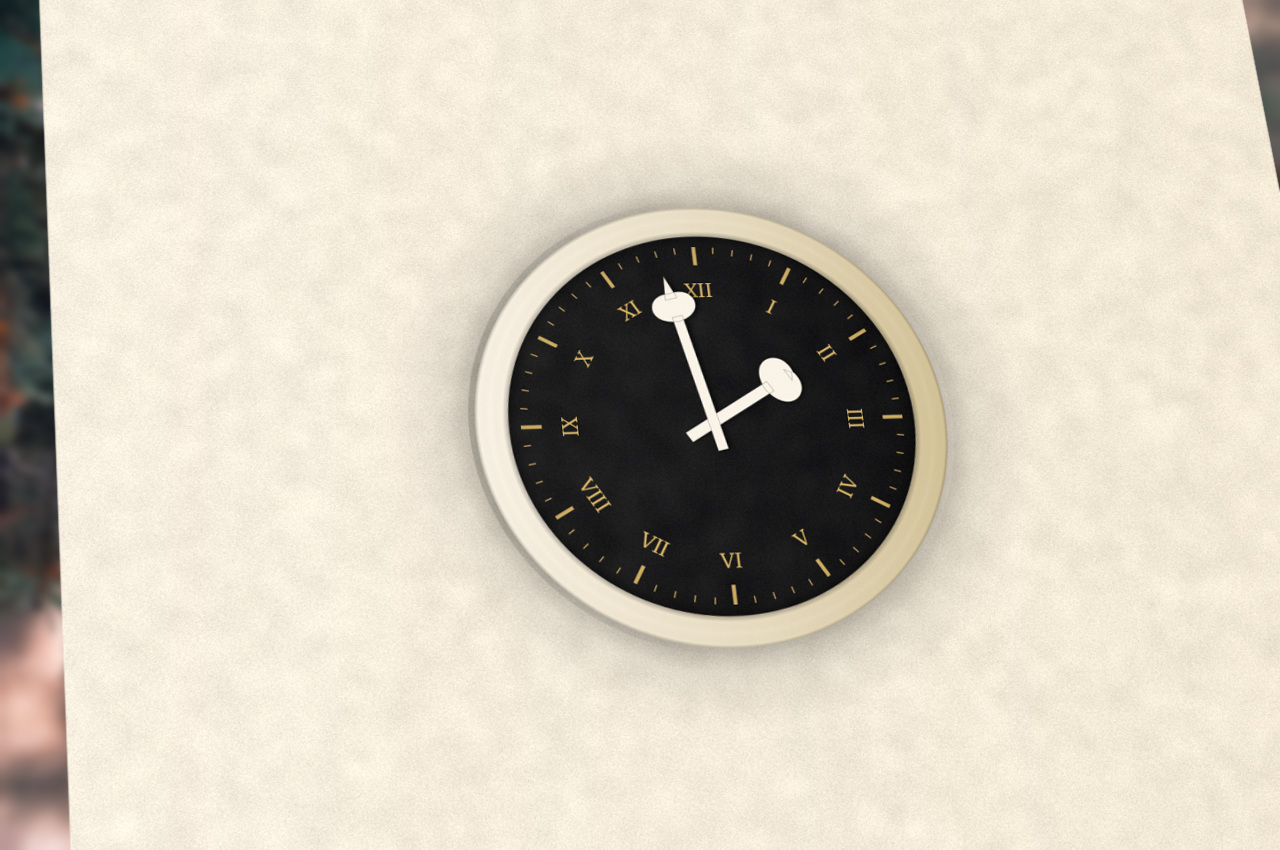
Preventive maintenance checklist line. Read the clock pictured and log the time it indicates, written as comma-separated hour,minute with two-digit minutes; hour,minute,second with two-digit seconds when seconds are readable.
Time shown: 1,58
